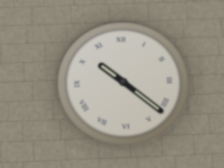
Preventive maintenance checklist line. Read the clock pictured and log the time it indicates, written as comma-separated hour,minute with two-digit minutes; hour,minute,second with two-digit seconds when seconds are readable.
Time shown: 10,22
